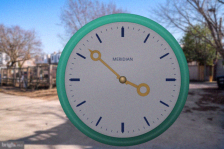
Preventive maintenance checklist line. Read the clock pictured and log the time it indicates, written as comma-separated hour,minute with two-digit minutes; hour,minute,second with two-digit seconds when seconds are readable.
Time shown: 3,52
